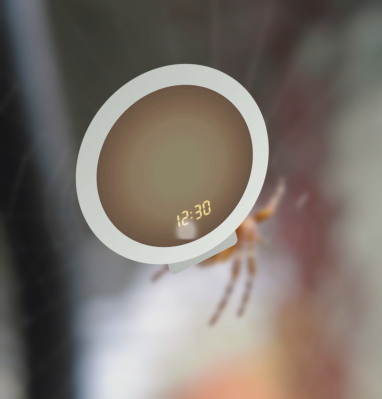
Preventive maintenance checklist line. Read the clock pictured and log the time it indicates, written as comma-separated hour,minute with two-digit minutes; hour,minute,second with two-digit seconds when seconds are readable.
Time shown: 12,30
